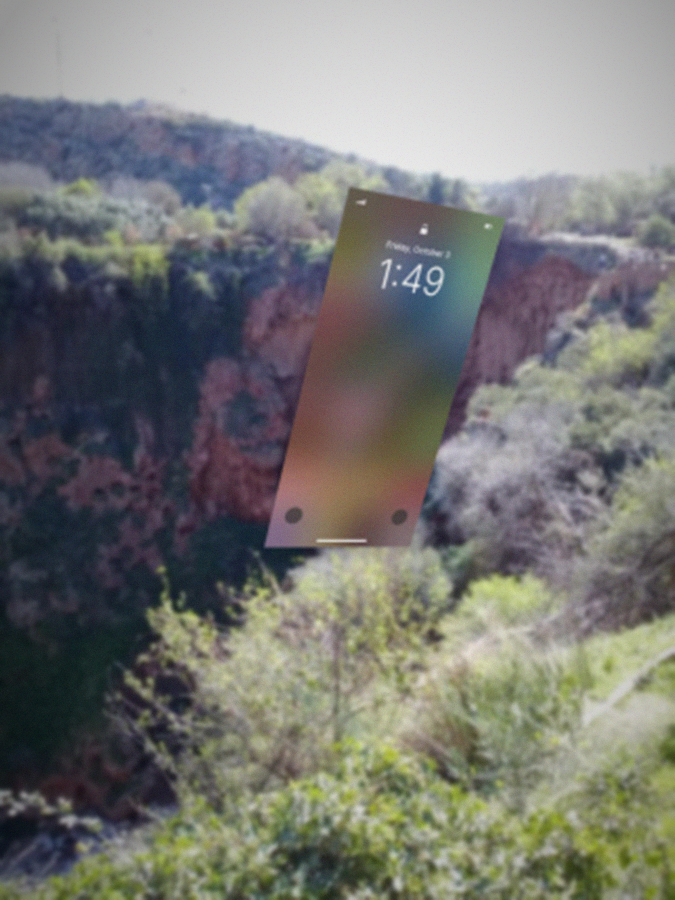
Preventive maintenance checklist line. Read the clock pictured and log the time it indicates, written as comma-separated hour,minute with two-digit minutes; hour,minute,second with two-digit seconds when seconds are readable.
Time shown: 1,49
